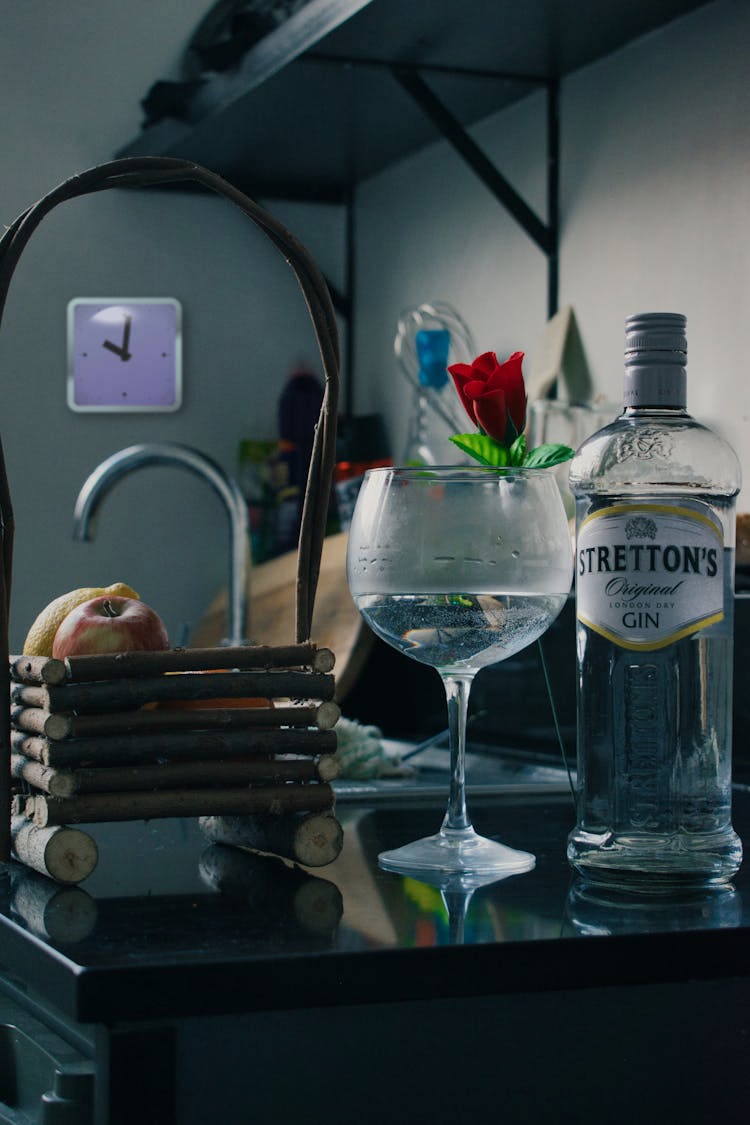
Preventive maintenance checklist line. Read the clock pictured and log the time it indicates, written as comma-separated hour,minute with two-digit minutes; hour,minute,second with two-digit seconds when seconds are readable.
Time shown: 10,01
